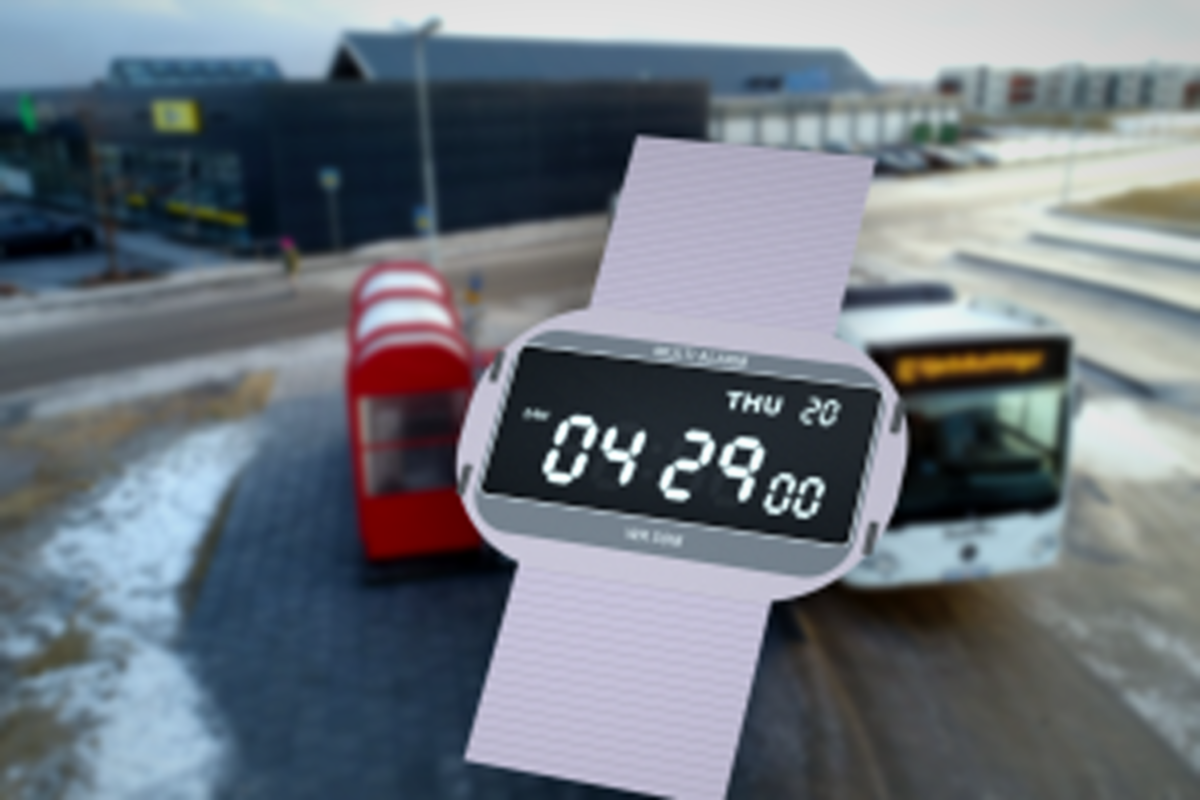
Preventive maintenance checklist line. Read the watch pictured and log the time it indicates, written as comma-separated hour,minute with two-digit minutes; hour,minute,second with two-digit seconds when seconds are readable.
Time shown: 4,29,00
